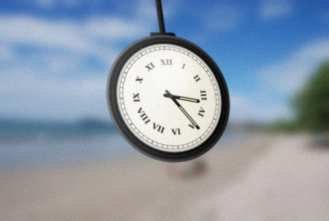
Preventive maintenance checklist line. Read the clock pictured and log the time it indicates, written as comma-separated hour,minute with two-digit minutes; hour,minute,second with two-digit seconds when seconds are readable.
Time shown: 3,24
